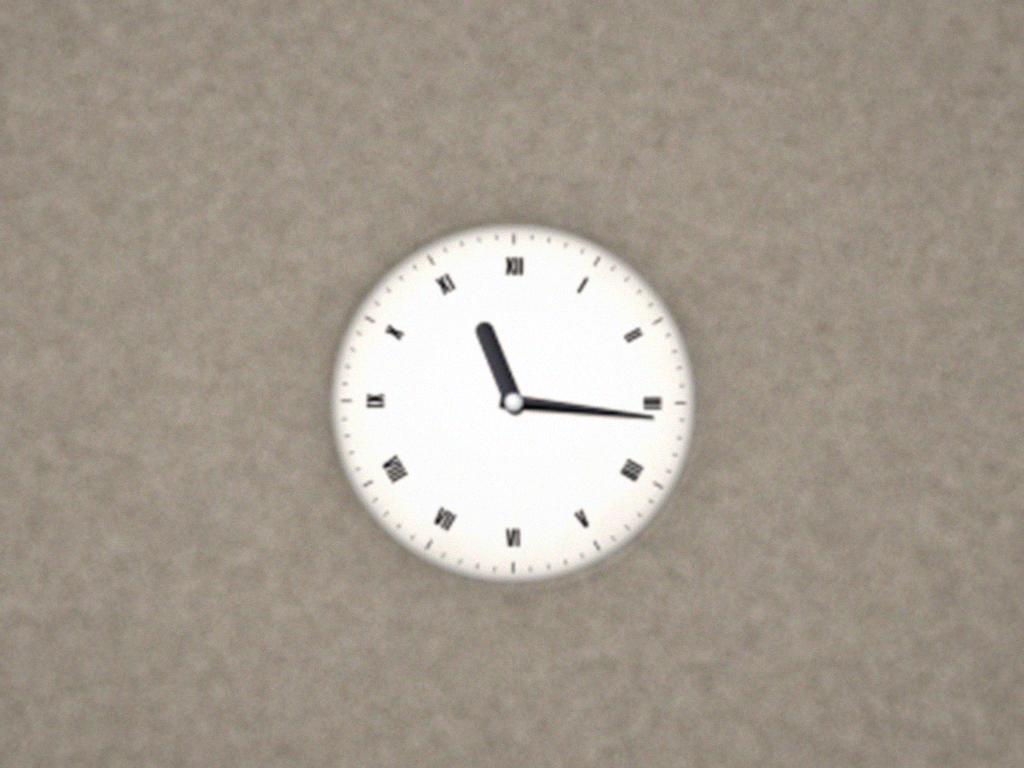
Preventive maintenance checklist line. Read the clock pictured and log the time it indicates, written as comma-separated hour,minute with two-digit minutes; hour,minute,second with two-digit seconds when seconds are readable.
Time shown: 11,16
